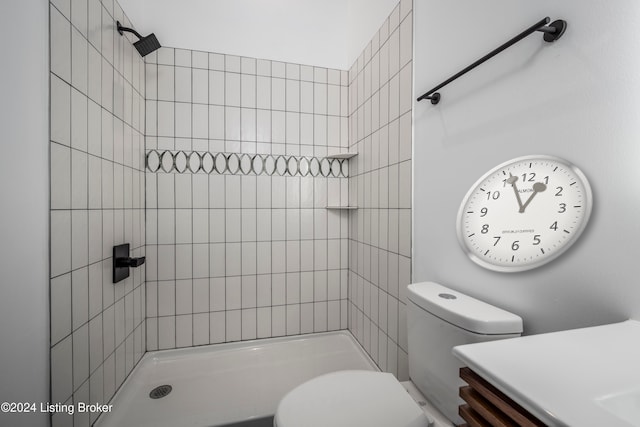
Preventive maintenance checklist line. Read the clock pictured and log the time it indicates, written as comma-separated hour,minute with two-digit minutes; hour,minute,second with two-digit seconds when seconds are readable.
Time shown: 12,56
